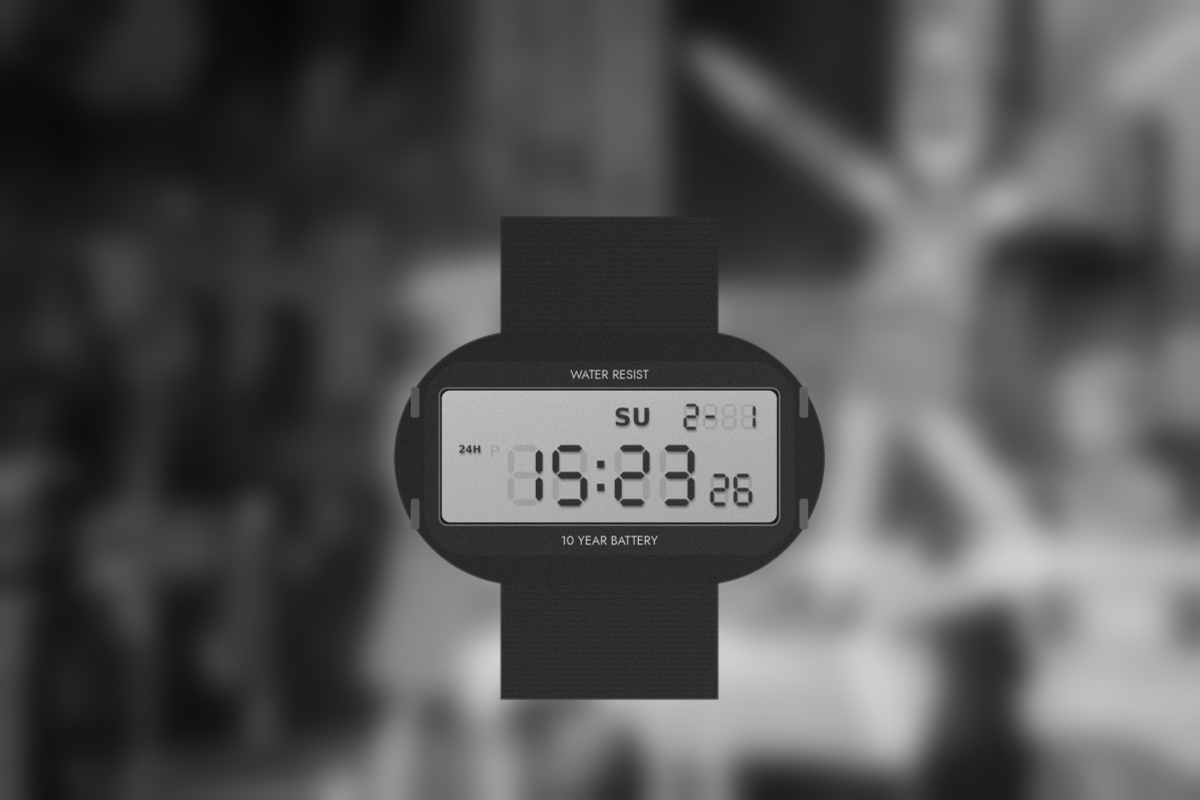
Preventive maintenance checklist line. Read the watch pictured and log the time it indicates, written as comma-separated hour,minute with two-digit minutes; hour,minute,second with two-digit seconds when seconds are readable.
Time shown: 15,23,26
